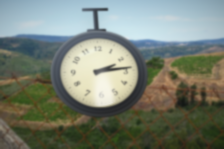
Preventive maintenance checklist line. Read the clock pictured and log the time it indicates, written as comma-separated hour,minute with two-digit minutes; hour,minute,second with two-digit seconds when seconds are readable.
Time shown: 2,14
